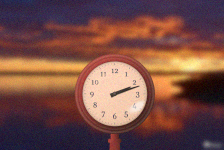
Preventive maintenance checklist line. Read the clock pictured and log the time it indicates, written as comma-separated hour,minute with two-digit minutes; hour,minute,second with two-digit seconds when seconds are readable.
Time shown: 2,12
